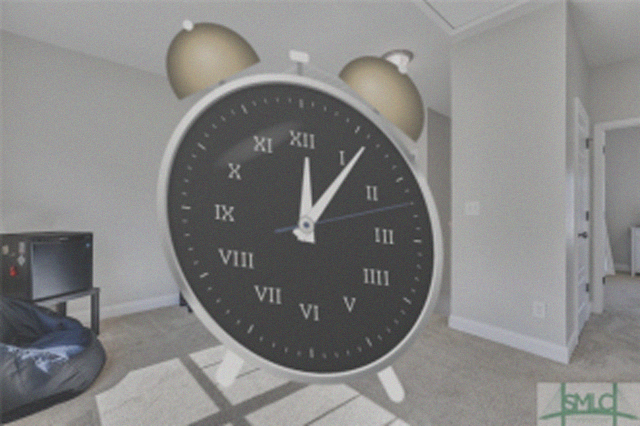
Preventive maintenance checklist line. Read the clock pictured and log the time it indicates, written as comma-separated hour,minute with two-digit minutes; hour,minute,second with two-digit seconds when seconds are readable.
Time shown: 12,06,12
